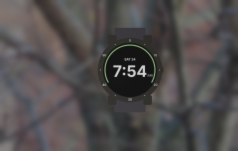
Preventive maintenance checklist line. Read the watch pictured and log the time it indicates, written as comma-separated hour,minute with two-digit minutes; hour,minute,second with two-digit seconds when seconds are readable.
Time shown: 7,54
